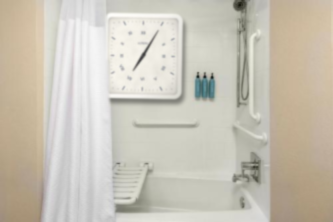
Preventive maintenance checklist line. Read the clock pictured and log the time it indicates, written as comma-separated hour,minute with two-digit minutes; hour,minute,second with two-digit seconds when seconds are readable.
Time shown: 7,05
